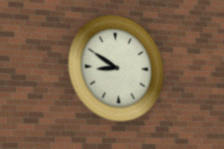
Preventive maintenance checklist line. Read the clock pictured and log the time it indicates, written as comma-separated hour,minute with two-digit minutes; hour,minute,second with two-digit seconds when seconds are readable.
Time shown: 8,50
